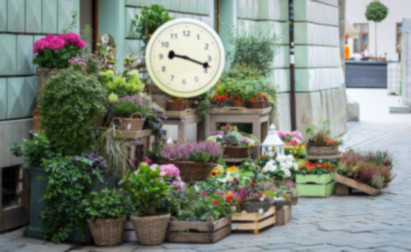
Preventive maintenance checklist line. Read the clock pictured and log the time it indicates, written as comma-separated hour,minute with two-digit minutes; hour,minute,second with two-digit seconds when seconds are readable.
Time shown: 9,18
